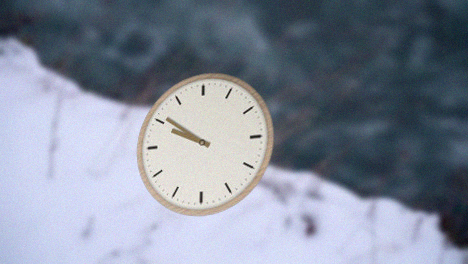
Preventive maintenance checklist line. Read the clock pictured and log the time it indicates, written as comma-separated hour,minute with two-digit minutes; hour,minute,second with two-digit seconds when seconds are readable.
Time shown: 9,51
